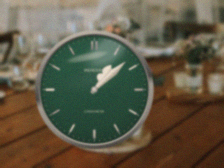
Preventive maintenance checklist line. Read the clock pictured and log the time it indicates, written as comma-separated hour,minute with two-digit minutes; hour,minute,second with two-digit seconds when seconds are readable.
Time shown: 1,08
